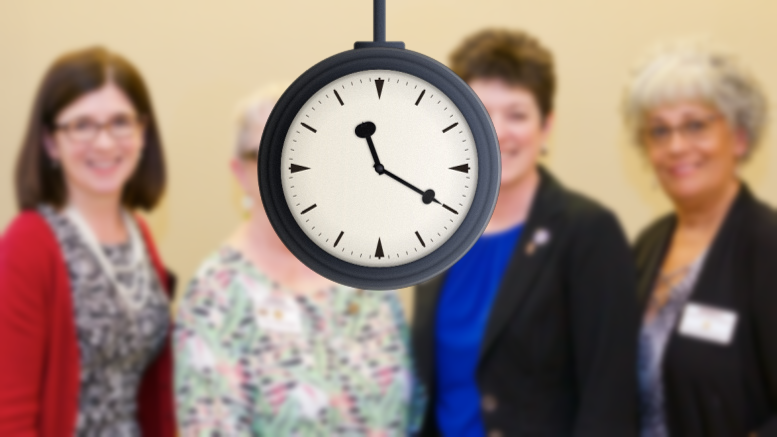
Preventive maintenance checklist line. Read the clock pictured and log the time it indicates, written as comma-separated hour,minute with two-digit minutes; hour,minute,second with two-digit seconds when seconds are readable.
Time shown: 11,20
